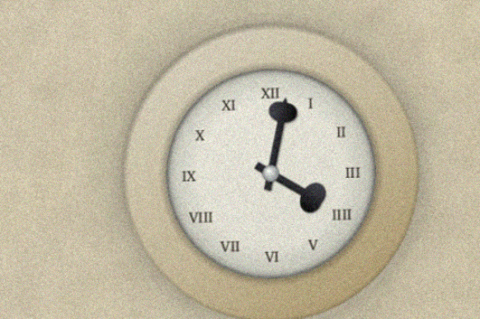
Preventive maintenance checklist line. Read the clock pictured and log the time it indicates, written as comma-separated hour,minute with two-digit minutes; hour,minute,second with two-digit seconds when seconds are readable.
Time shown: 4,02
